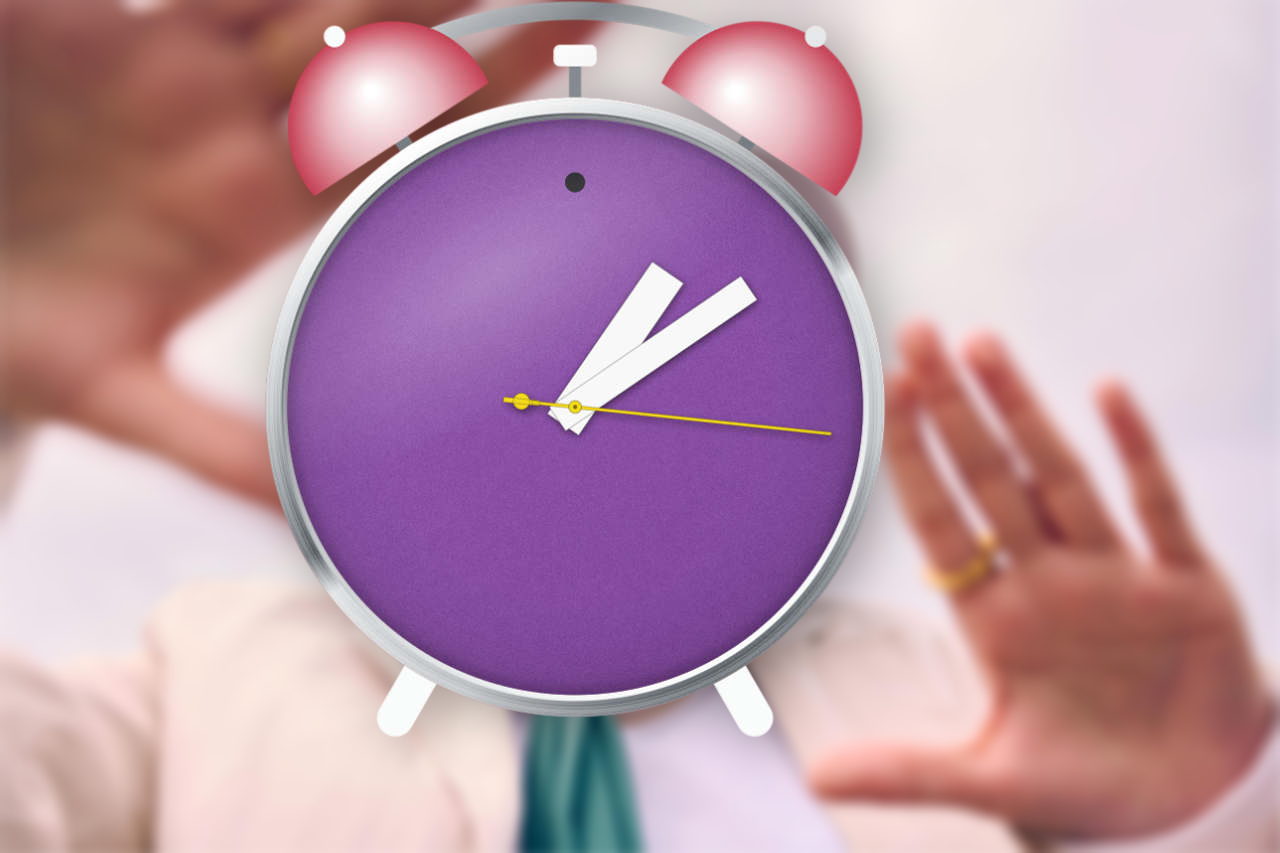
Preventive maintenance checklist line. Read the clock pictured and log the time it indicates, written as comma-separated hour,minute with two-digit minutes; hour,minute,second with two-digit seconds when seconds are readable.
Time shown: 1,09,16
